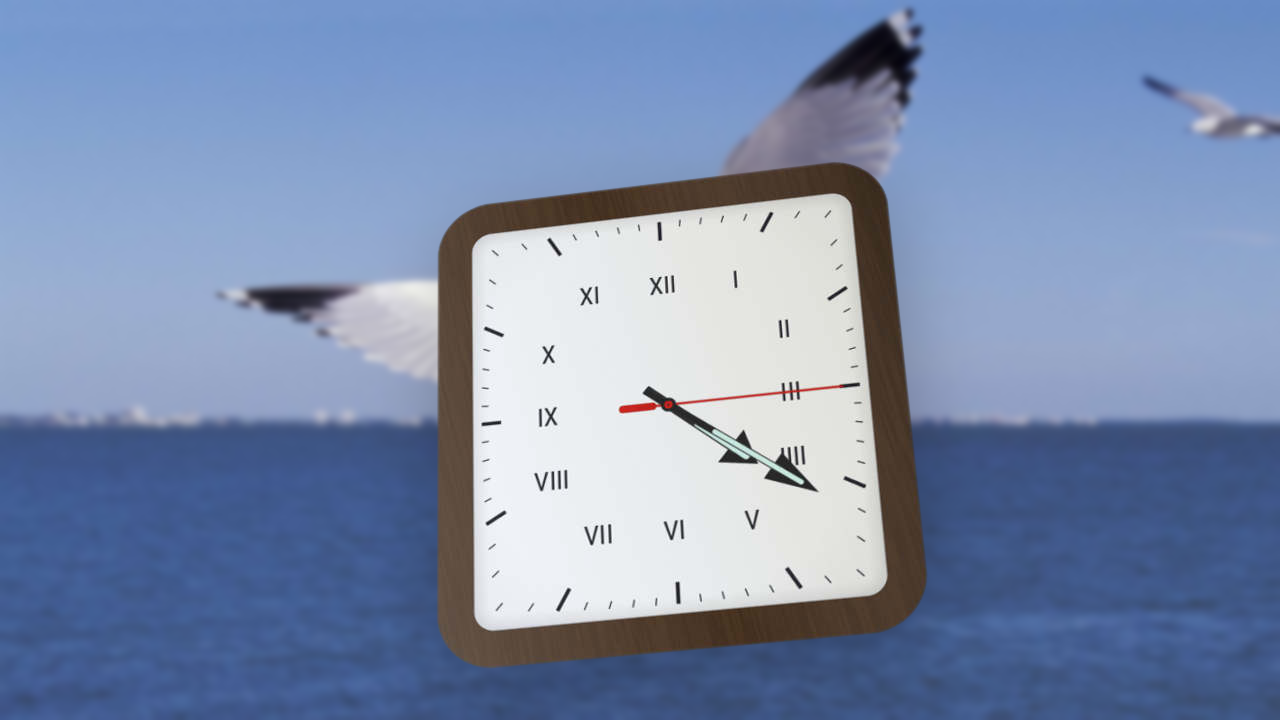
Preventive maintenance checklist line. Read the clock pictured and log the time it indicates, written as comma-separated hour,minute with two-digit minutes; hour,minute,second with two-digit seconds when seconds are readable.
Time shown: 4,21,15
